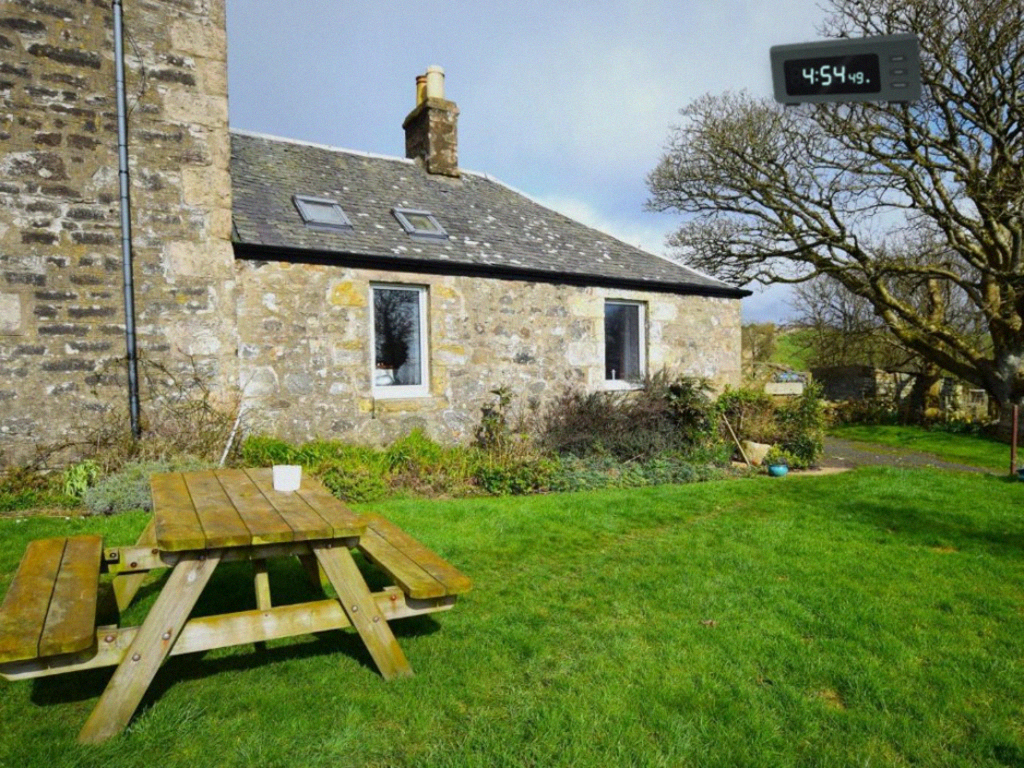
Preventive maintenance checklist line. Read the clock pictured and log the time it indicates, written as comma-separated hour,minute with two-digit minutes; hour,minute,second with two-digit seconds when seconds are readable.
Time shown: 4,54,49
